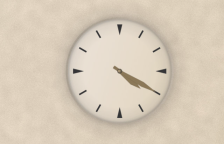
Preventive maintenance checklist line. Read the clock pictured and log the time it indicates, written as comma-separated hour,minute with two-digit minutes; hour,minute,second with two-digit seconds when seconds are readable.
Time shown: 4,20
